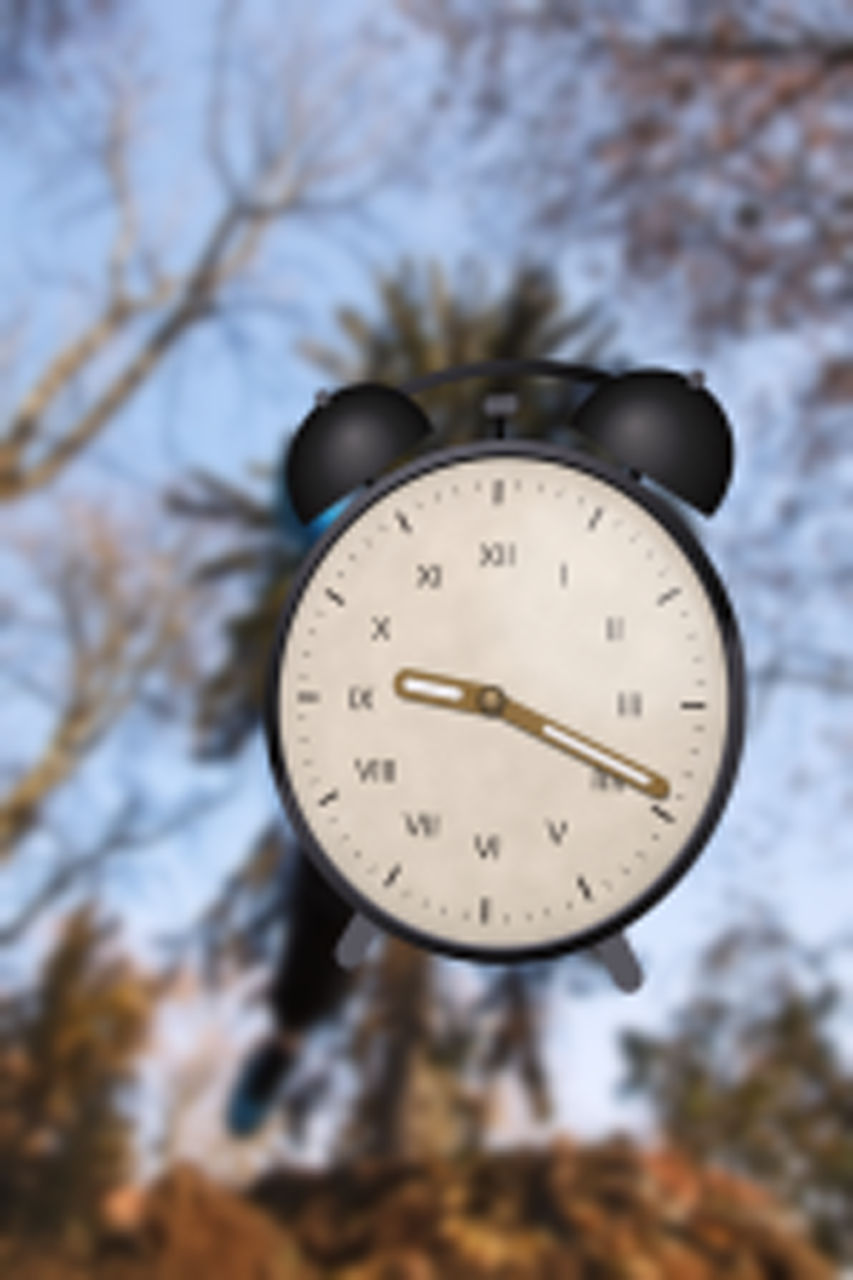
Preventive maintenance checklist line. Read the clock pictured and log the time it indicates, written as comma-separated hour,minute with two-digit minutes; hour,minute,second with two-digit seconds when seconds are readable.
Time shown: 9,19
